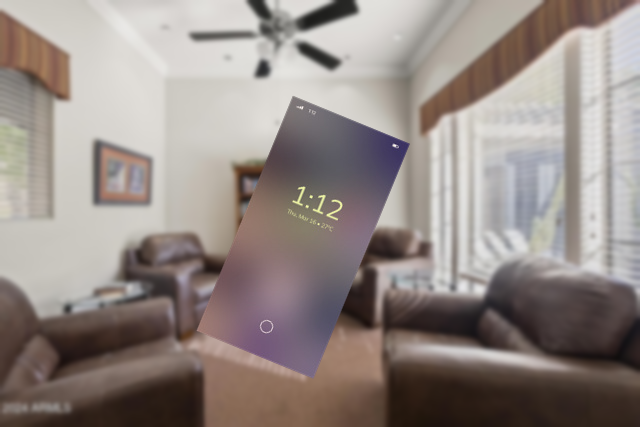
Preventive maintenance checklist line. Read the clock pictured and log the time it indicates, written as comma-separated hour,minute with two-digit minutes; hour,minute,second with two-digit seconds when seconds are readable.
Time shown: 1,12
